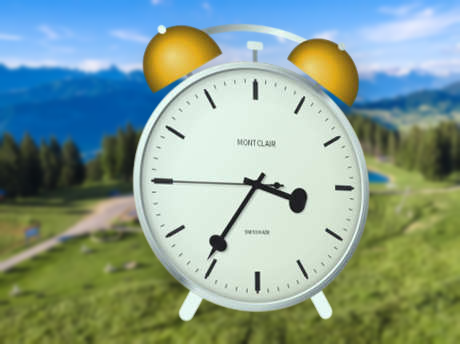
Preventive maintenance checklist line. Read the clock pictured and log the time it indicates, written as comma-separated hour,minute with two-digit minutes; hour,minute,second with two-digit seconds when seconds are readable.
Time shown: 3,35,45
